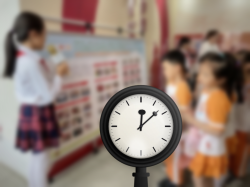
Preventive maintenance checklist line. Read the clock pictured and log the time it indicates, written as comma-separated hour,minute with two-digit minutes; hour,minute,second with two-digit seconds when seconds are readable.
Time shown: 12,08
